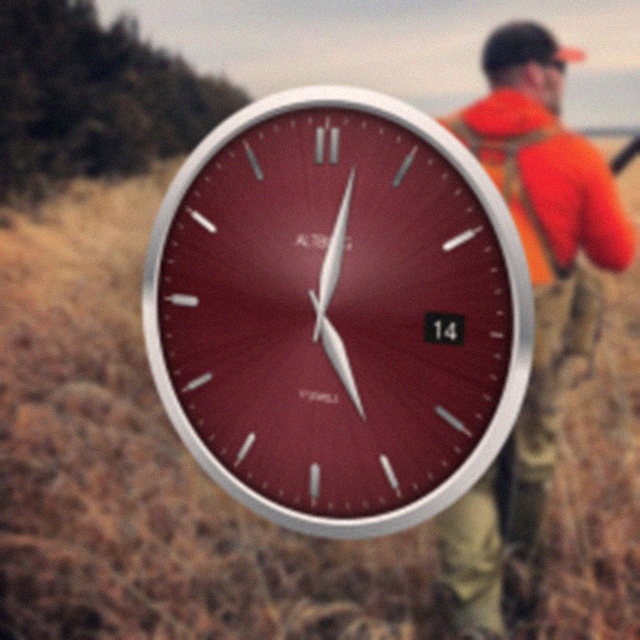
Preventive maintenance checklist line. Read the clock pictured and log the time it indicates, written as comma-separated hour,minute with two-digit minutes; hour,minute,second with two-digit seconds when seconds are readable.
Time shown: 5,02
